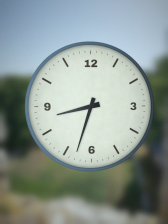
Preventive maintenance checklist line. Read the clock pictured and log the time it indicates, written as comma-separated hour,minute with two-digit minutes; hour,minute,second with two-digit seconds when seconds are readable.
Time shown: 8,33
